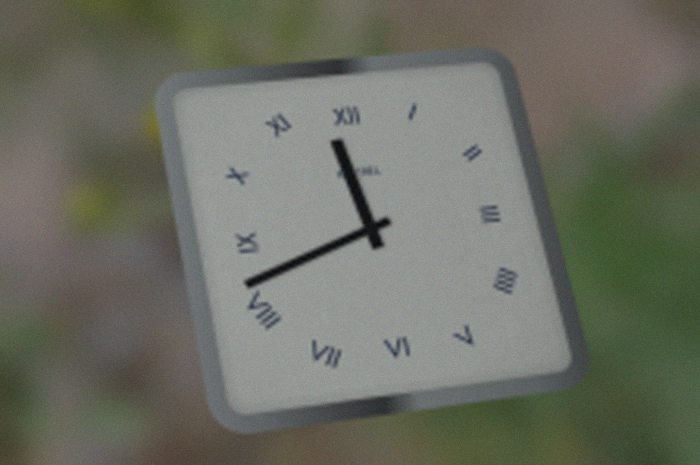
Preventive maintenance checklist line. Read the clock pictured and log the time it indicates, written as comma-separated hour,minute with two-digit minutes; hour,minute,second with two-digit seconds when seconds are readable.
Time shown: 11,42
